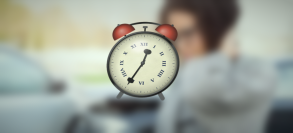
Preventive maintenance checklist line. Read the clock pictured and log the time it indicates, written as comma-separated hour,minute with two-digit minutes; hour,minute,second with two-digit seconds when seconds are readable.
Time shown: 12,35
